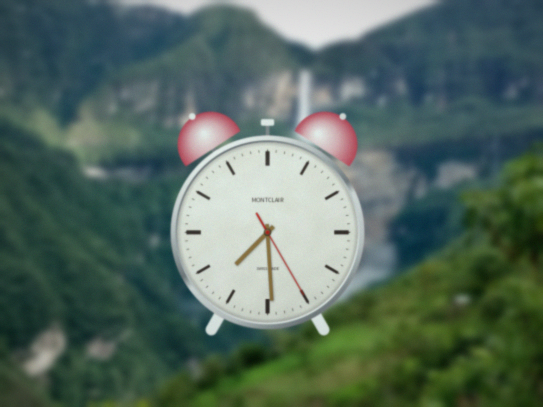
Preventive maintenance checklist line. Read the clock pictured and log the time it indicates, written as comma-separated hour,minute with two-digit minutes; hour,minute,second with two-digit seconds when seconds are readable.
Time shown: 7,29,25
